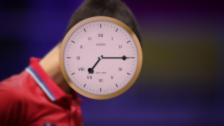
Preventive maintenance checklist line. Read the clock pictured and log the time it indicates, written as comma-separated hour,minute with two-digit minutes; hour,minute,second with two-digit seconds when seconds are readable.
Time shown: 7,15
